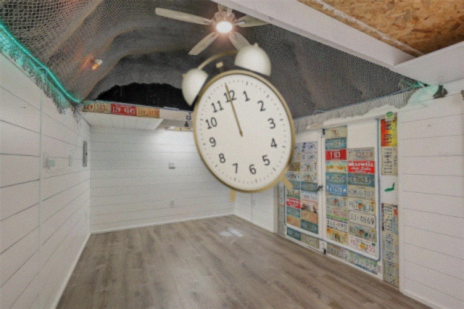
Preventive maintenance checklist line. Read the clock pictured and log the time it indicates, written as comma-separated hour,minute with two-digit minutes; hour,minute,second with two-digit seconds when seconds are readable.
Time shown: 12,00
